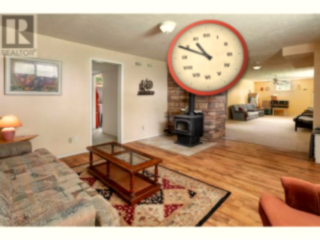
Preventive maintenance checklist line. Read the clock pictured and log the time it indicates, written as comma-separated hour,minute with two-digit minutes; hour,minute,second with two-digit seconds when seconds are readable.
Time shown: 10,49
